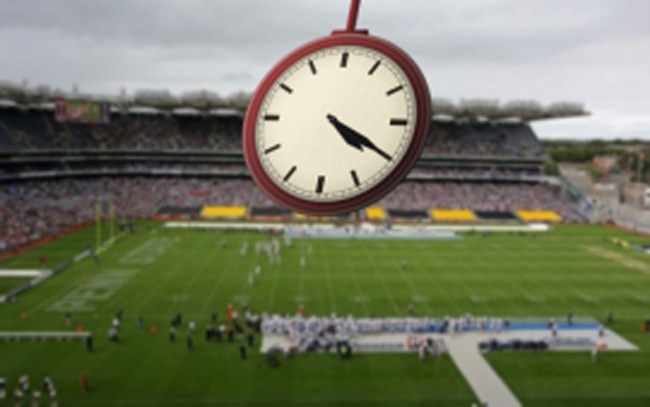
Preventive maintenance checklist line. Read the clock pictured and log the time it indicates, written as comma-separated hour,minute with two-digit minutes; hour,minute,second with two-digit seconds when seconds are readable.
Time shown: 4,20
